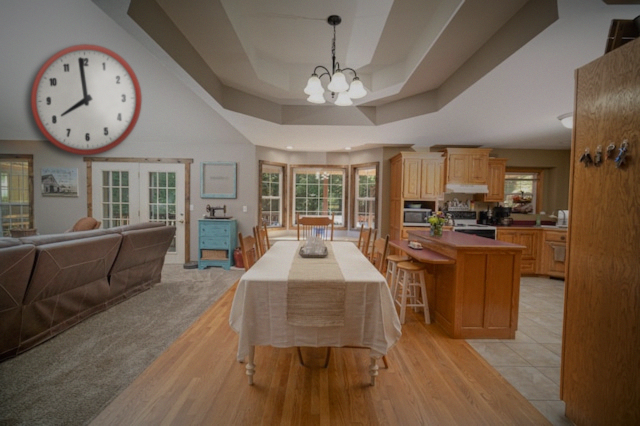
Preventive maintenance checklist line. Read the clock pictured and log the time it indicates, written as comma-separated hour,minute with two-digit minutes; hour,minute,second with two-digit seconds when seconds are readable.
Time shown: 7,59
